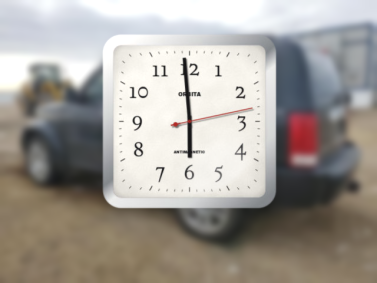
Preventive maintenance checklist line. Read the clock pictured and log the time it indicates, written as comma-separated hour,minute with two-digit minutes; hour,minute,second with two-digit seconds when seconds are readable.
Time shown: 5,59,13
